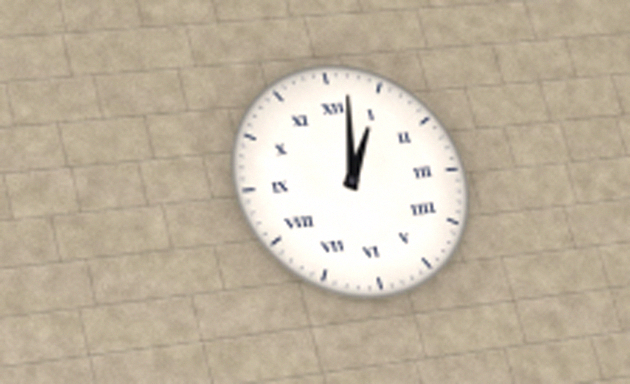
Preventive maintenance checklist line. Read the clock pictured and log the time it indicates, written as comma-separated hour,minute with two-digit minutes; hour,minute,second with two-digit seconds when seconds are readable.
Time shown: 1,02
